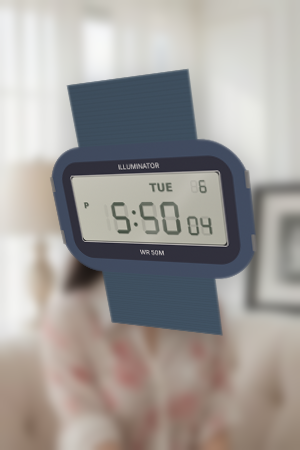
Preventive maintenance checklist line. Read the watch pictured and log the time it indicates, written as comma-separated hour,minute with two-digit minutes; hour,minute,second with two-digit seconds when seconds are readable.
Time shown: 5,50,04
